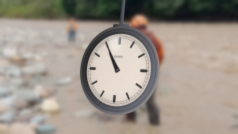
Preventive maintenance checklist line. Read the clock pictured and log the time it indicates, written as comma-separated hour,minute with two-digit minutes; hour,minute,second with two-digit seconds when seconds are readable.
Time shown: 10,55
